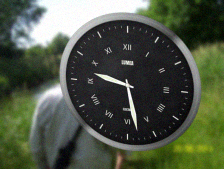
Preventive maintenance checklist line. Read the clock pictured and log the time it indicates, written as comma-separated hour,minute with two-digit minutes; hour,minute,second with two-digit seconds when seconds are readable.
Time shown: 9,28
